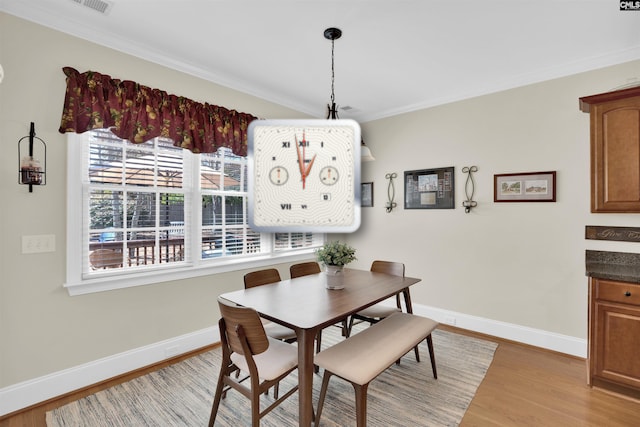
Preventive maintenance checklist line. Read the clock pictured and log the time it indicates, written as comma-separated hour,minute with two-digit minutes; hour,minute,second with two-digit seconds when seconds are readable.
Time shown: 12,58
